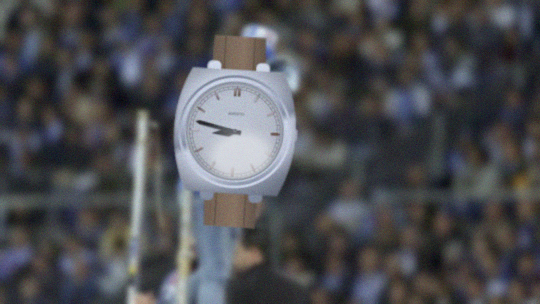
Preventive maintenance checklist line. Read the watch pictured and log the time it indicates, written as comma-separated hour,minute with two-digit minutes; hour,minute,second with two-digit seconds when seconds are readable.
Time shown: 8,47
